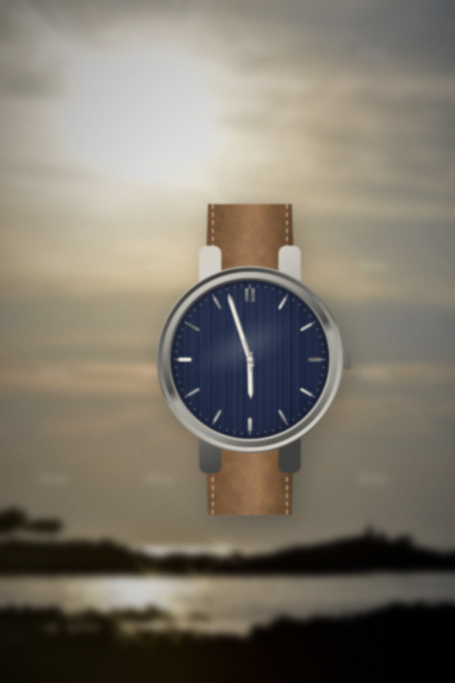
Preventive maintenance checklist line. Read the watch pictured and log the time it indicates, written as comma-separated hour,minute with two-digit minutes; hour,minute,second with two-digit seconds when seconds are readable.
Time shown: 5,57
